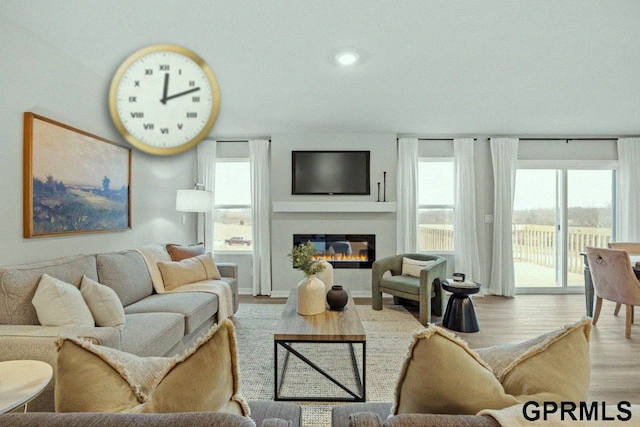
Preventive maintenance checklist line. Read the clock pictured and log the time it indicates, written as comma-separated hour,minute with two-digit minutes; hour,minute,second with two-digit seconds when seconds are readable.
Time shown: 12,12
